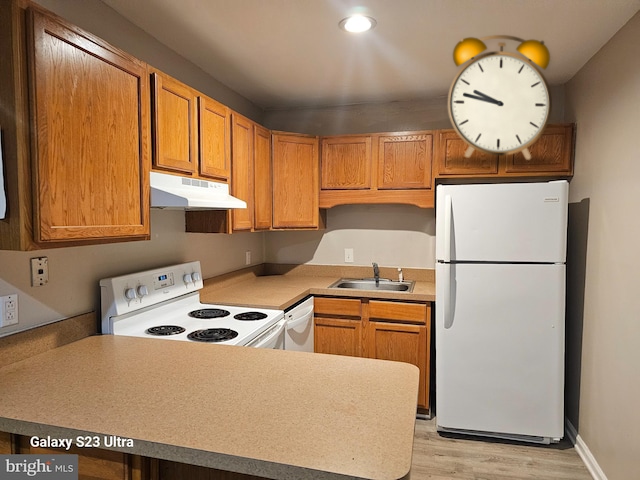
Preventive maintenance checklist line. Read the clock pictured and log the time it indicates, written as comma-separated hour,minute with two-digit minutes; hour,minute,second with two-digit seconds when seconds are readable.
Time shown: 9,47
